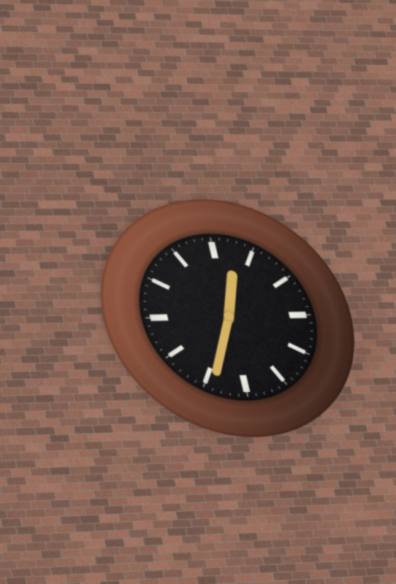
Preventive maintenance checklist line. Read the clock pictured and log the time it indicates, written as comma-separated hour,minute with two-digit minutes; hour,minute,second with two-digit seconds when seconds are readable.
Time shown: 12,34
